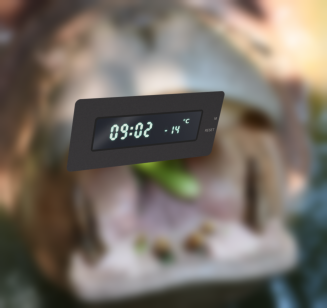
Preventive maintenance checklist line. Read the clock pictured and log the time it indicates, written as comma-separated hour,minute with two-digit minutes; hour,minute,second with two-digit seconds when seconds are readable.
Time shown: 9,02
